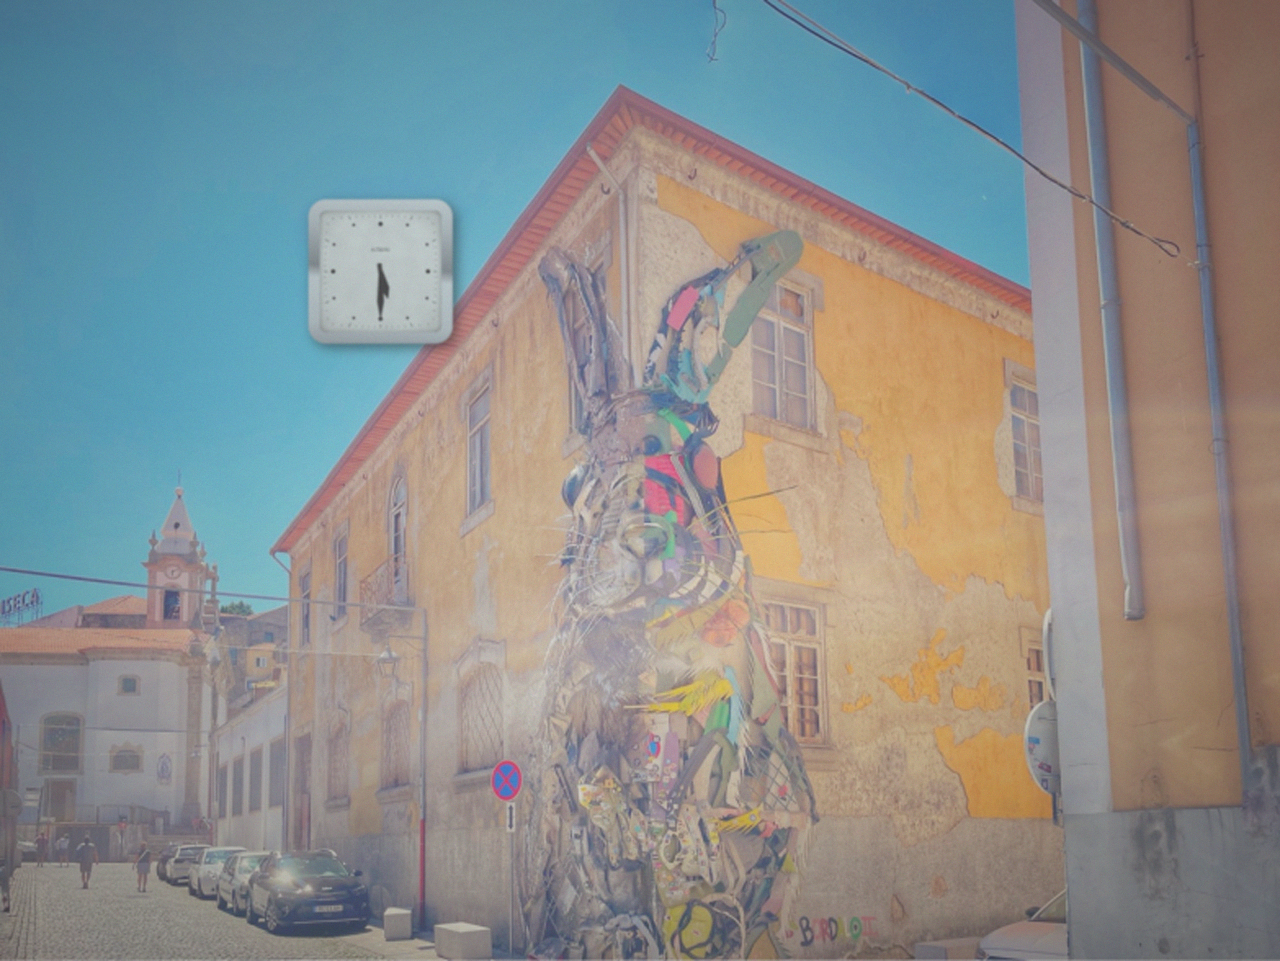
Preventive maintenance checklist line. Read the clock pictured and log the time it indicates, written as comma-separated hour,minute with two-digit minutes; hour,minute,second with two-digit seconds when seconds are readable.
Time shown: 5,30
